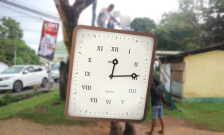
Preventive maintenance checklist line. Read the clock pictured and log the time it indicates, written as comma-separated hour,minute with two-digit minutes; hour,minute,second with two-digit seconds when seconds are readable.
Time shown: 12,14
